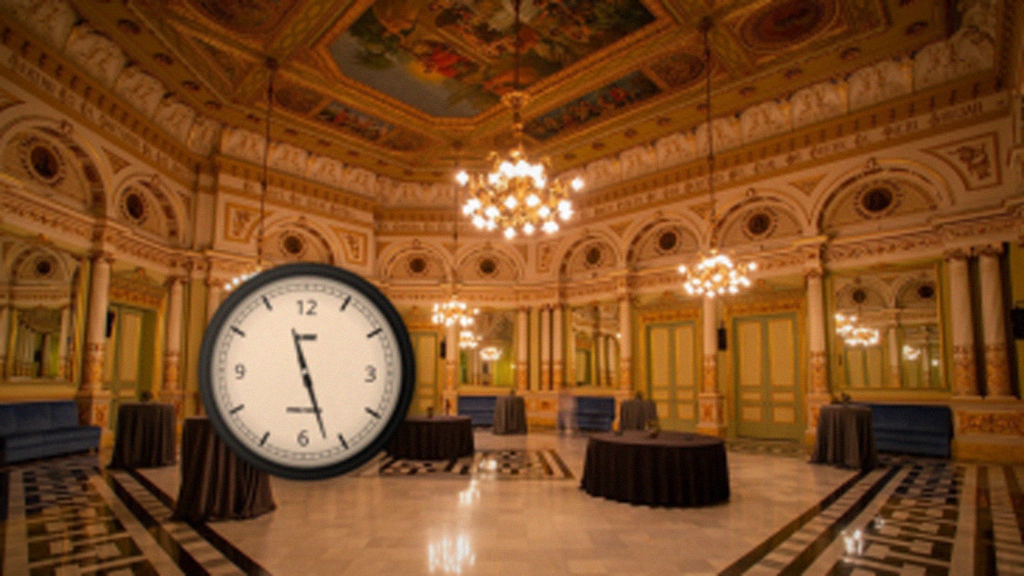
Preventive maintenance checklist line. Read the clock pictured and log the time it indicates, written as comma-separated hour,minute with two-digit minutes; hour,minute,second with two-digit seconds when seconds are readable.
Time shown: 11,27
